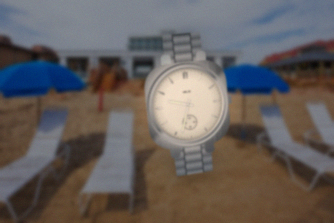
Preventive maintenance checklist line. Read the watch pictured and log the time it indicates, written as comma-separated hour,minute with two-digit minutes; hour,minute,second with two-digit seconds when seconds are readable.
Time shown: 9,33
